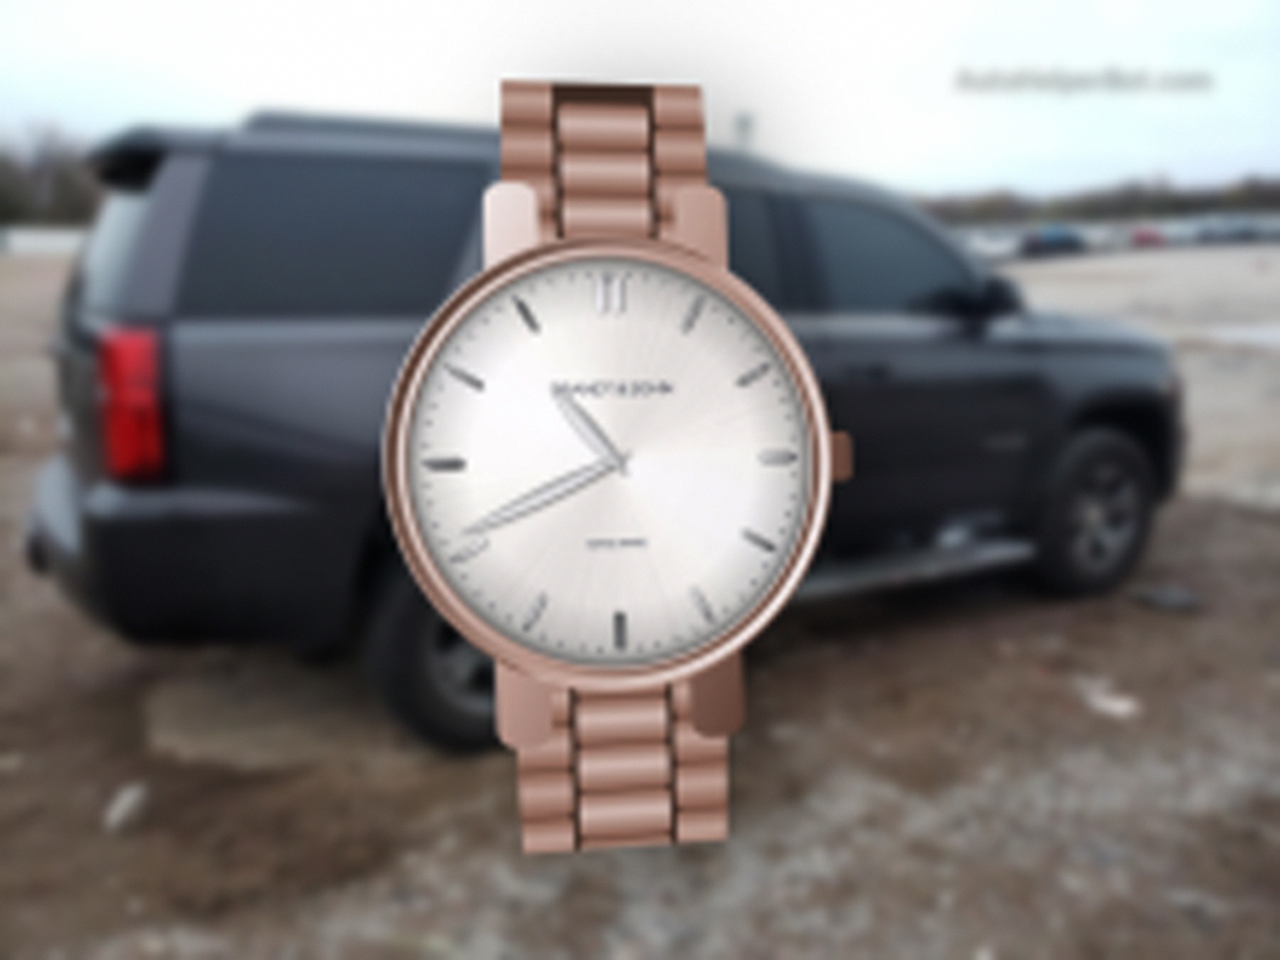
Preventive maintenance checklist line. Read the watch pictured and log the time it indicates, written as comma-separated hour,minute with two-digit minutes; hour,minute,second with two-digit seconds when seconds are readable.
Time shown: 10,41
